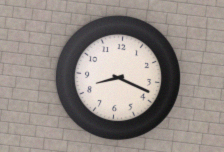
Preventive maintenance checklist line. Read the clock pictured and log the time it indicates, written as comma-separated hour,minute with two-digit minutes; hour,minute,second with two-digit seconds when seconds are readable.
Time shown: 8,18
